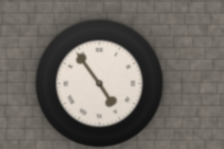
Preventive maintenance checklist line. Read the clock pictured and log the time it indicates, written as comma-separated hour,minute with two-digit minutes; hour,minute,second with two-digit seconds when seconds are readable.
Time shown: 4,54
